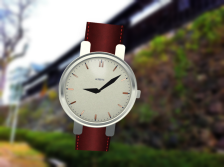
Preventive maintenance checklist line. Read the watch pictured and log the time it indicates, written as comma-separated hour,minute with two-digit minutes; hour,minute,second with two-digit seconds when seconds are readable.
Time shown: 9,08
